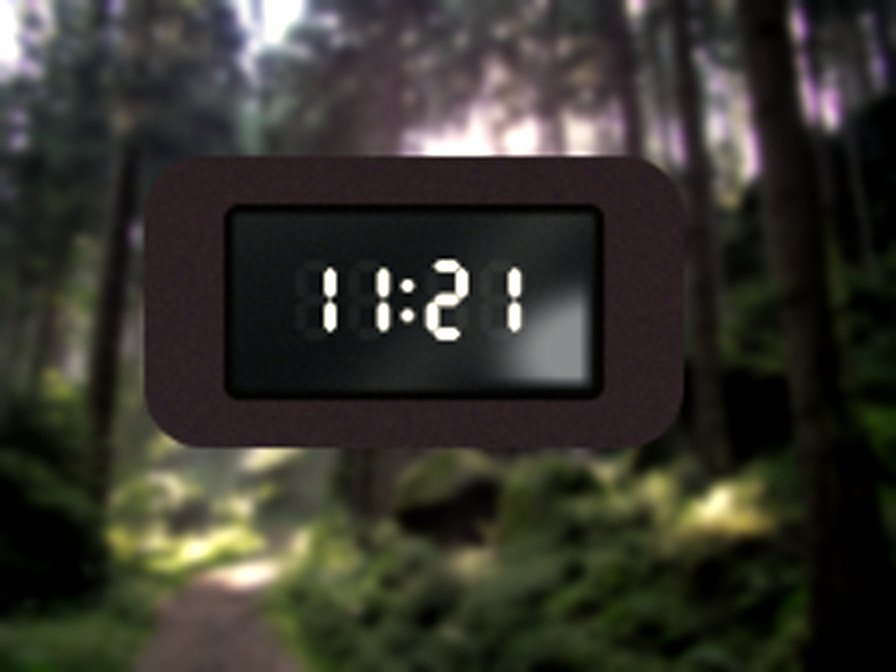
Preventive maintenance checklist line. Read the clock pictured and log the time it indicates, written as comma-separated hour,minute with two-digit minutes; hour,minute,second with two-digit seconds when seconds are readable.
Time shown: 11,21
